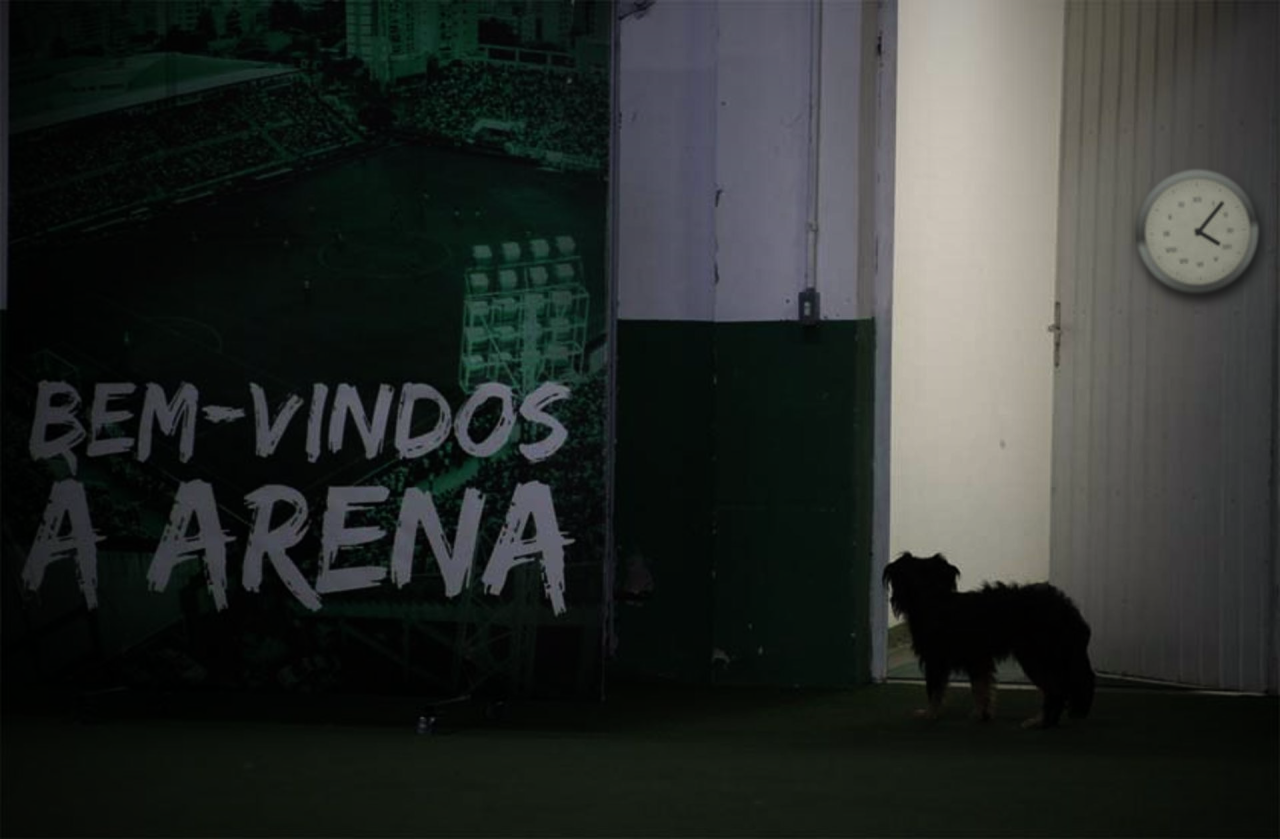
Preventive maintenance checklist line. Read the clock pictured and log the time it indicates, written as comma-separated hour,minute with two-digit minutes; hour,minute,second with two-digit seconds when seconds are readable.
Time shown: 4,07
